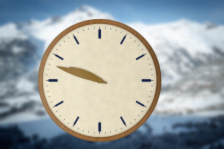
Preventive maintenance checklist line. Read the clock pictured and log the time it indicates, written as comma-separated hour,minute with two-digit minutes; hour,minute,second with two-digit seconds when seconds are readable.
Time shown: 9,48
